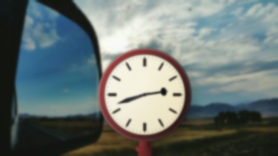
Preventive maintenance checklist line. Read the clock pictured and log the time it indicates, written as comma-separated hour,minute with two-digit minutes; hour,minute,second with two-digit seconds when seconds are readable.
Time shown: 2,42
